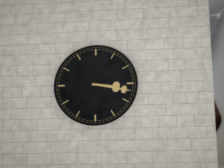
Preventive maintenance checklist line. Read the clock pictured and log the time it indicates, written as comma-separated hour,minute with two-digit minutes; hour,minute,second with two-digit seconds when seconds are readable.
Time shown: 3,17
